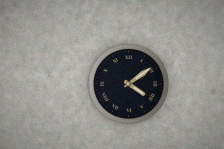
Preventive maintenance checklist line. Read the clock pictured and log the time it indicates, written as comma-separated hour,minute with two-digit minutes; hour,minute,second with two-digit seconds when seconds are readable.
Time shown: 4,09
